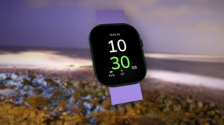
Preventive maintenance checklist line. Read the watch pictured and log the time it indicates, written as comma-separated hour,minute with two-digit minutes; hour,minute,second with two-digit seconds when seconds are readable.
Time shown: 10,30
